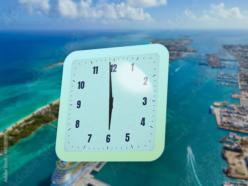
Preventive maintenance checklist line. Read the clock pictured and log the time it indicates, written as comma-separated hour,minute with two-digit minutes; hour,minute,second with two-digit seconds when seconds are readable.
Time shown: 5,59
